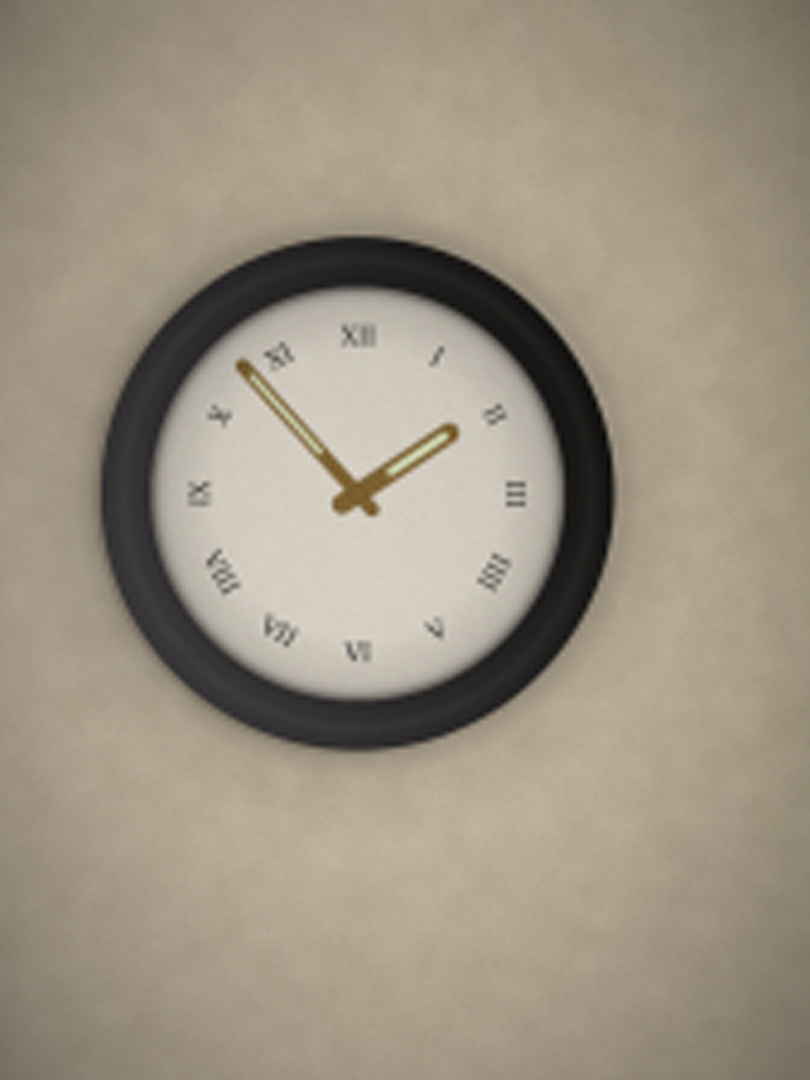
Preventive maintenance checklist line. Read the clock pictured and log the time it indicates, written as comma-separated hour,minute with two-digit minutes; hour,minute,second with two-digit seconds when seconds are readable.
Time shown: 1,53
